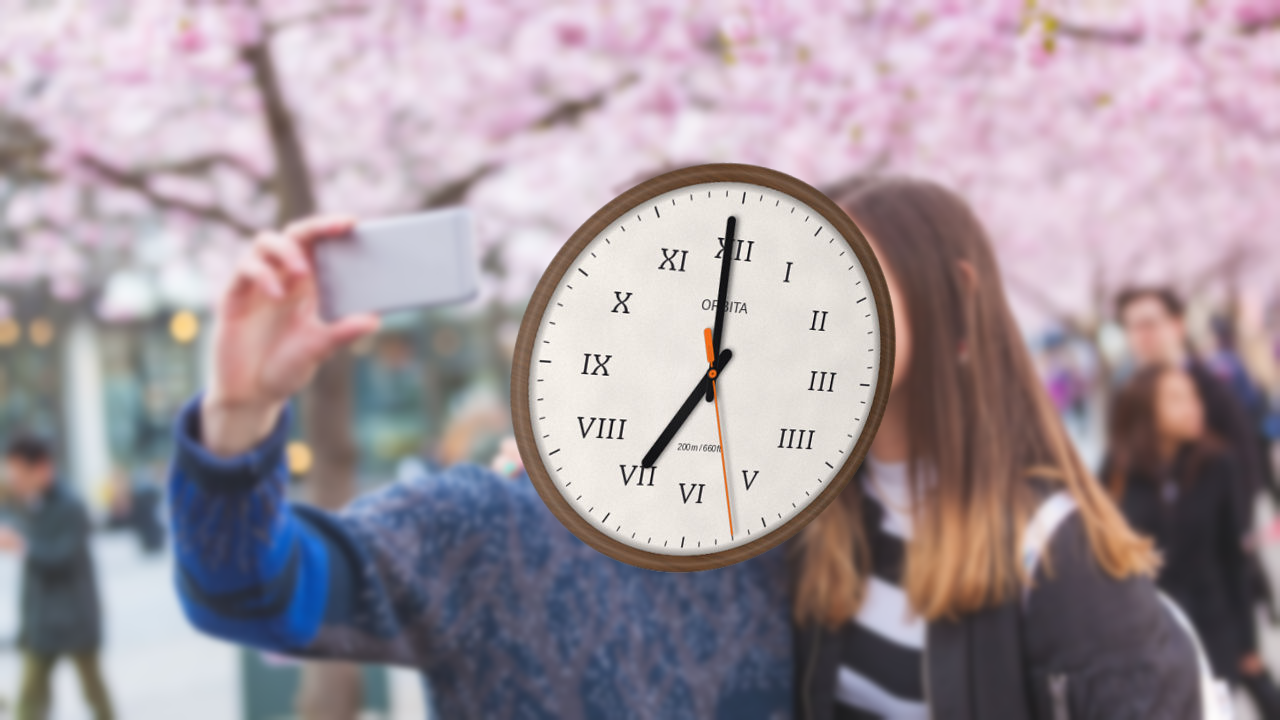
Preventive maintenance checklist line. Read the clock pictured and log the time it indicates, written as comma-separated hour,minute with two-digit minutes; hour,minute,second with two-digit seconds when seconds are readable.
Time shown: 6,59,27
